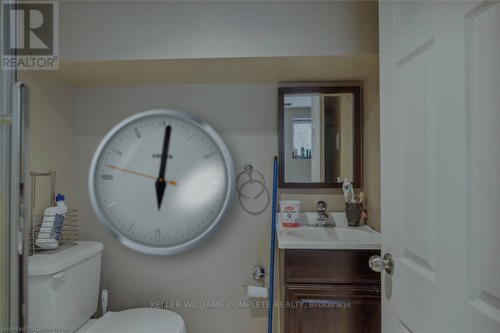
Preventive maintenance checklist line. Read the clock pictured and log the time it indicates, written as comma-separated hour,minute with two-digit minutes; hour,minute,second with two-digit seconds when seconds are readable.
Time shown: 6,00,47
